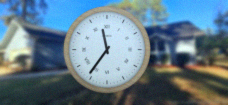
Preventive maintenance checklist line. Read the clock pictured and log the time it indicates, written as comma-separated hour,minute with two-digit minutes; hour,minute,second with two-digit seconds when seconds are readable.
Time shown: 11,36
